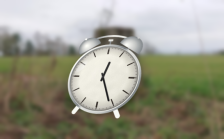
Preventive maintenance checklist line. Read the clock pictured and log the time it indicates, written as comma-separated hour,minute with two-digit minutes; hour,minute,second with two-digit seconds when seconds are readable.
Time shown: 12,26
